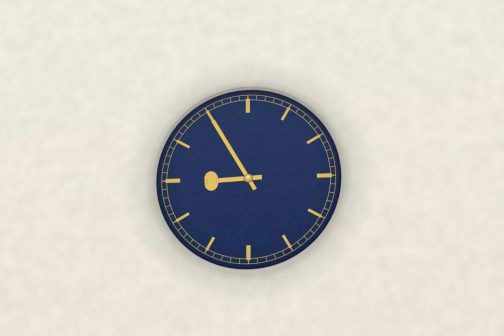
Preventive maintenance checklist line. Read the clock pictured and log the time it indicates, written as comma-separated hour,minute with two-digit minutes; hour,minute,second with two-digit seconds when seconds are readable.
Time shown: 8,55
